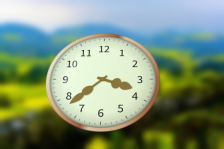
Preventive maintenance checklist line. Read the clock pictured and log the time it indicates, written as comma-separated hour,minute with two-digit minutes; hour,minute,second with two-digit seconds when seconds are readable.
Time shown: 3,38
